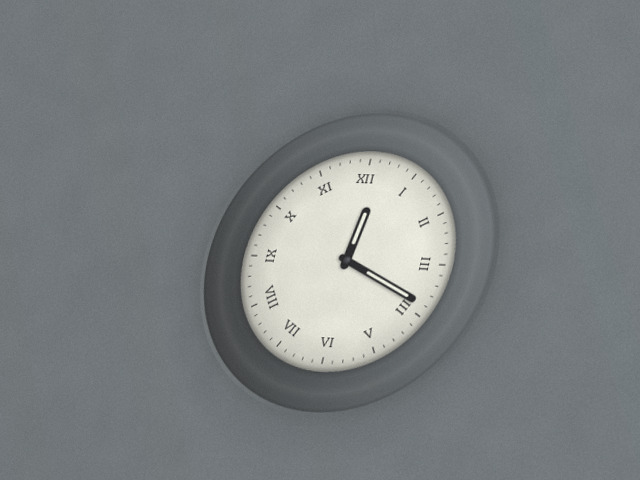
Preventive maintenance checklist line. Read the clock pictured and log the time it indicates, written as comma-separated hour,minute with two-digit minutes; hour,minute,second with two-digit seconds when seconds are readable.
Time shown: 12,19
